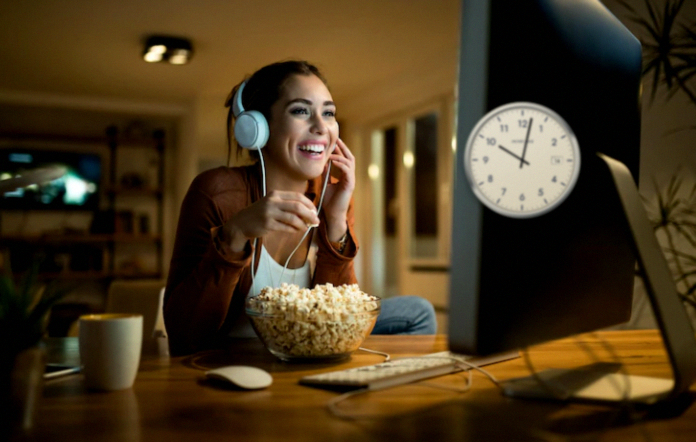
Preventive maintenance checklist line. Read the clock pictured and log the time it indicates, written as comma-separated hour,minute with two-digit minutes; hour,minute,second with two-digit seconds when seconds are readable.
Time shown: 10,02
